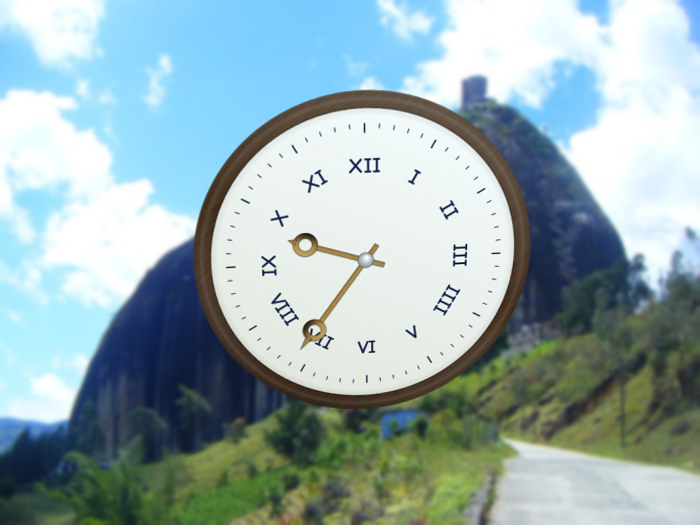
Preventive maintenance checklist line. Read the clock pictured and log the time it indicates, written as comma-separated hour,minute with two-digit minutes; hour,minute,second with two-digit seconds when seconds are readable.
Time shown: 9,36
